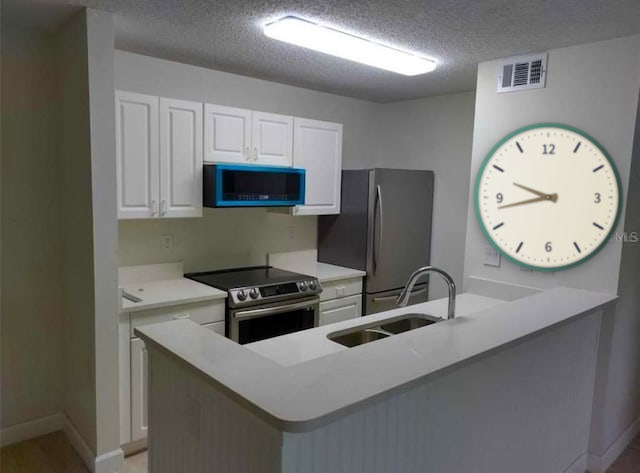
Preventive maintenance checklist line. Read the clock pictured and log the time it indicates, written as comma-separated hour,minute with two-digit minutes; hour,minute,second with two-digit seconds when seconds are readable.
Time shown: 9,43
